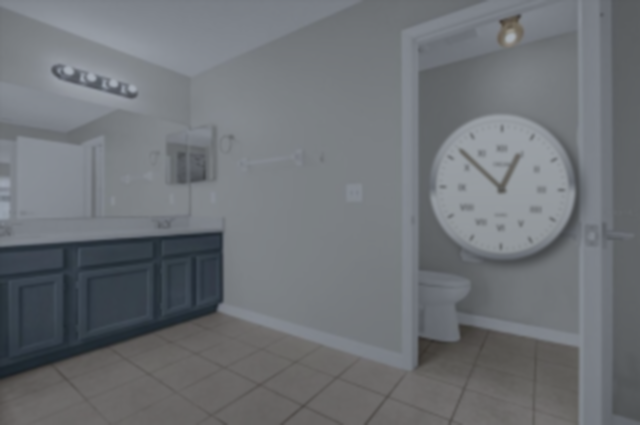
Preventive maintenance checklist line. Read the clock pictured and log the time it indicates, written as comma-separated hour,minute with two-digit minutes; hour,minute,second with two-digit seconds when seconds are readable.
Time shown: 12,52
